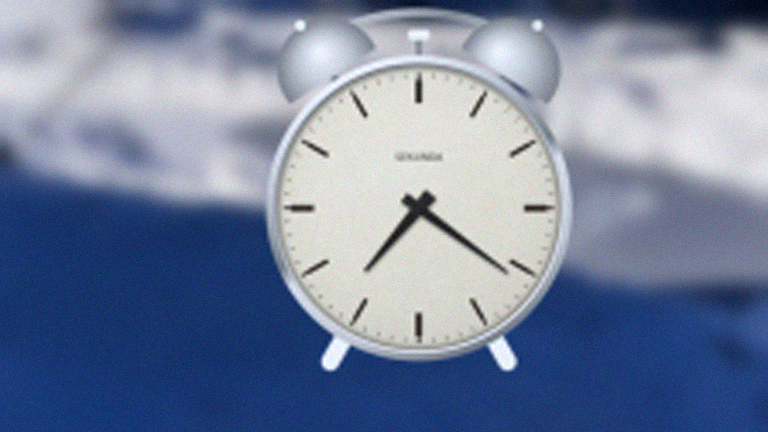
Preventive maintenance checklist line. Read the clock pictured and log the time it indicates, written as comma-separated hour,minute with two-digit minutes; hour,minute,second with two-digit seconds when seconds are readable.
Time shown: 7,21
